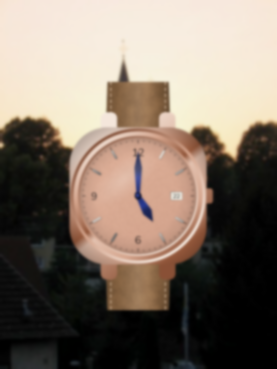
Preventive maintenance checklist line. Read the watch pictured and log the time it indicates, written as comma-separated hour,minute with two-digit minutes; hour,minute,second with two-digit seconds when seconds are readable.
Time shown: 5,00
